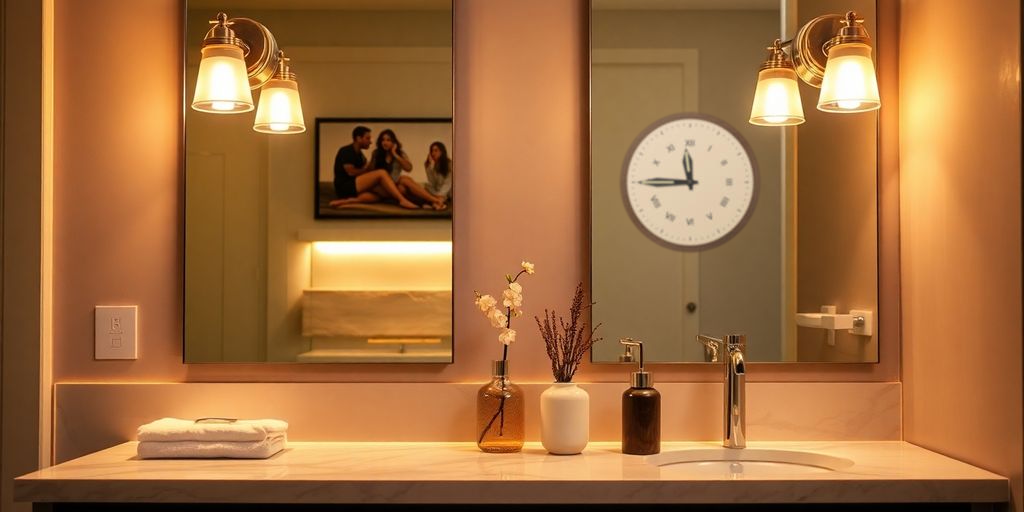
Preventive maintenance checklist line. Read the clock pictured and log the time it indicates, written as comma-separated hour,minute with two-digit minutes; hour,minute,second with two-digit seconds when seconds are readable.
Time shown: 11,45
